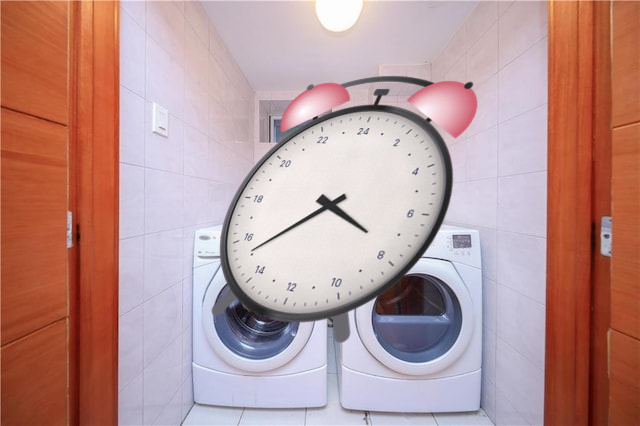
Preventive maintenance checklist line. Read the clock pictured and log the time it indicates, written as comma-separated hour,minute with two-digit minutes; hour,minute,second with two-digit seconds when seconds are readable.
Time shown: 7,38
